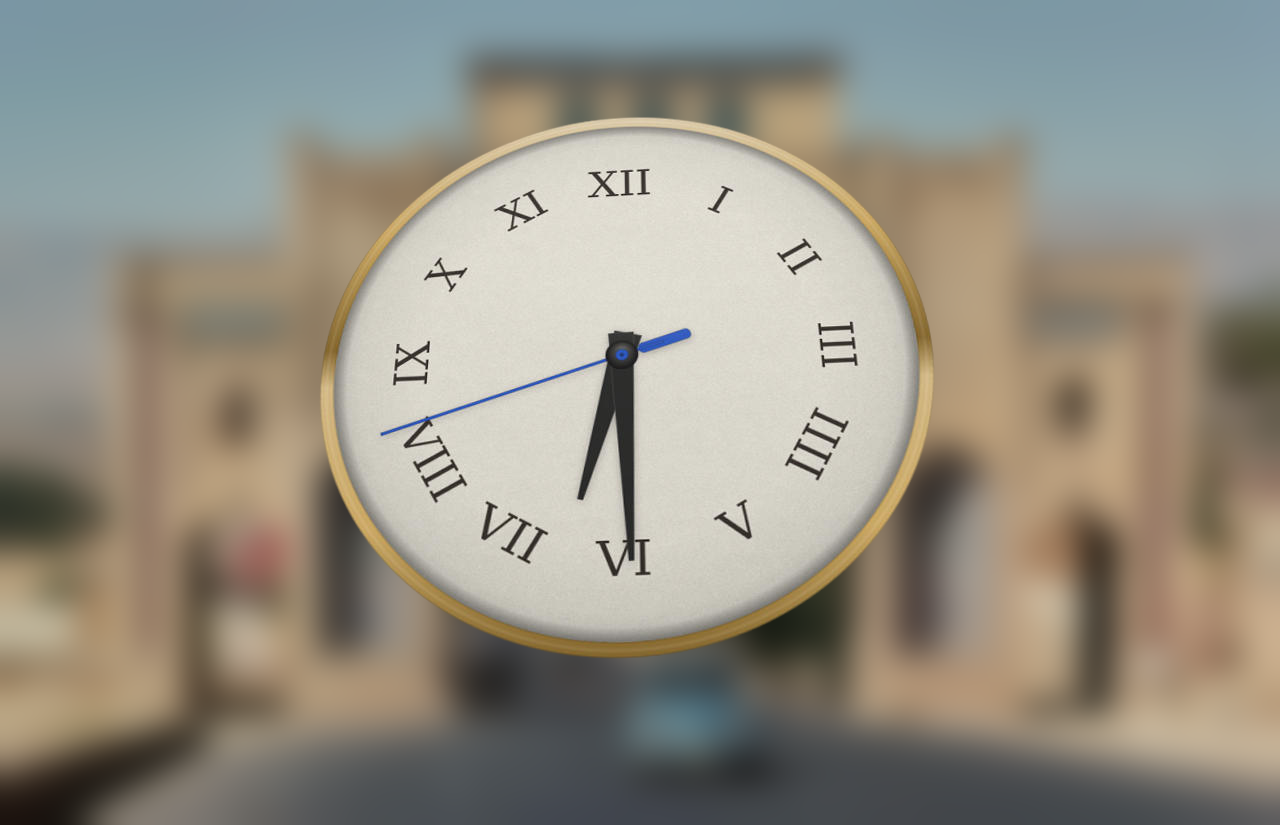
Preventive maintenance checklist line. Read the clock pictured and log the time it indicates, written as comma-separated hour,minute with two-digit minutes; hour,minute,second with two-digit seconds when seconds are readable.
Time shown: 6,29,42
